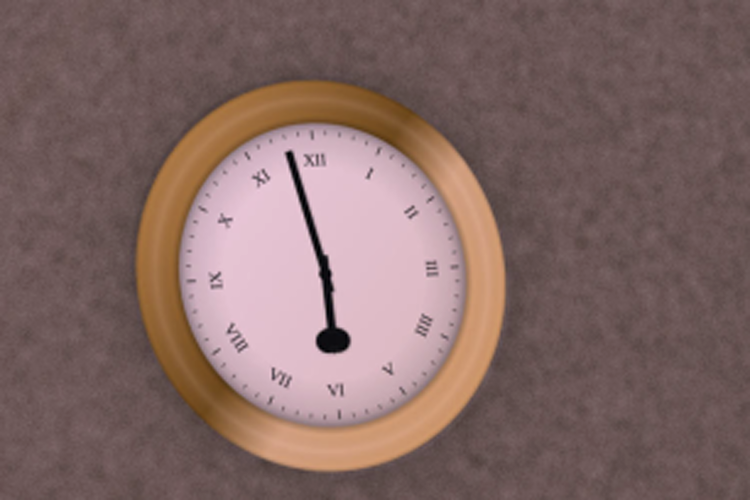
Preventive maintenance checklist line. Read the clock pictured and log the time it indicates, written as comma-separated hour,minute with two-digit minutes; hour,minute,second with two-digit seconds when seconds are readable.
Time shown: 5,58
